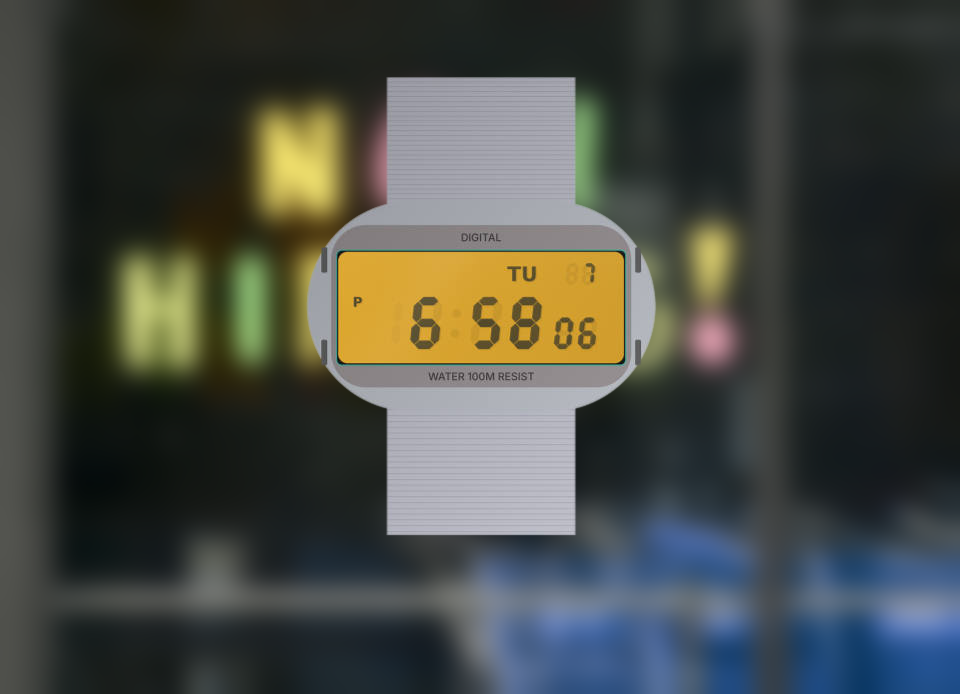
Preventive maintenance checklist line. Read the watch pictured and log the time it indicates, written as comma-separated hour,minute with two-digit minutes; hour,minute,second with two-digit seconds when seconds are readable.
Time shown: 6,58,06
